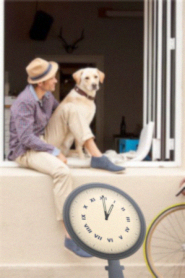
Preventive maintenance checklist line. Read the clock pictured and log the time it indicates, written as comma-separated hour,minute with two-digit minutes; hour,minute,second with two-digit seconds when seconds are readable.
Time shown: 1,00
